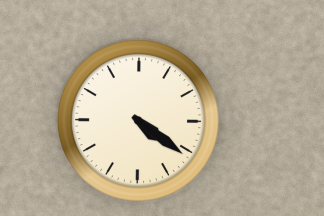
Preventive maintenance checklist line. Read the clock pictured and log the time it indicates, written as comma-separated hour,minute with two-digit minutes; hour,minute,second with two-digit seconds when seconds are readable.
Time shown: 4,21
